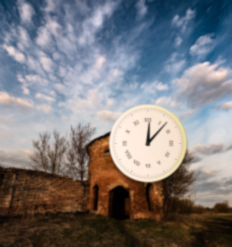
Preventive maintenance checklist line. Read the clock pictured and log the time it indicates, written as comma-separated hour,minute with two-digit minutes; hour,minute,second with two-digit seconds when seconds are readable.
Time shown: 12,07
